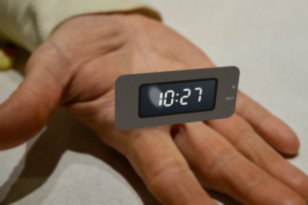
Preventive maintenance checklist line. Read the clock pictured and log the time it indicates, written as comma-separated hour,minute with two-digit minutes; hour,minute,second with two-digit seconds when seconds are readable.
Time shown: 10,27
